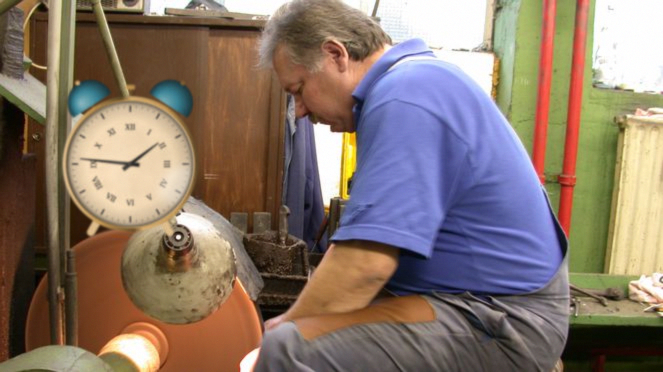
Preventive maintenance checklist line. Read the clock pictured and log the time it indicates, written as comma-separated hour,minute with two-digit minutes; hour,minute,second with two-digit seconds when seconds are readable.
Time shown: 1,46
